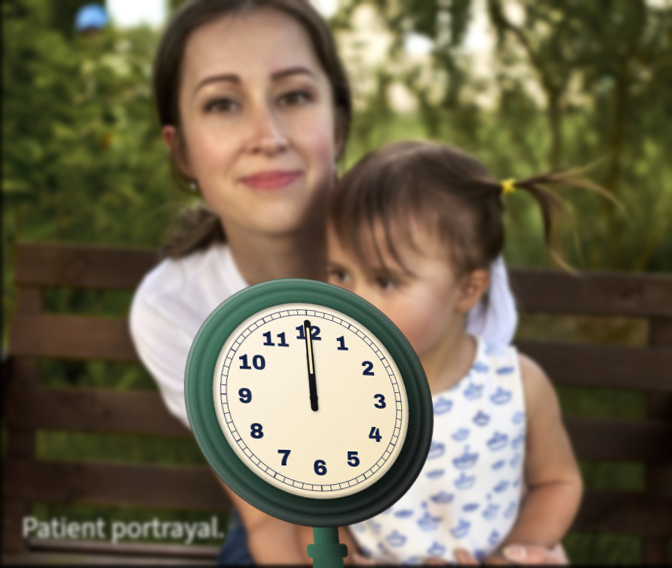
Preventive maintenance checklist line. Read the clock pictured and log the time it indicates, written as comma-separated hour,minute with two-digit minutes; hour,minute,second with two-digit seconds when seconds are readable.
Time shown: 12,00
